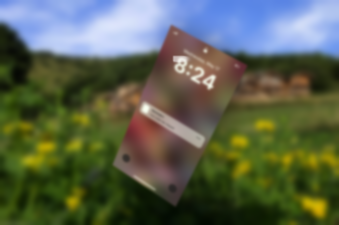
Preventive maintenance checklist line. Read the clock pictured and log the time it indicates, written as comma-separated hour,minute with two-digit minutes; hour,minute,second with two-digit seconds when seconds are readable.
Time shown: 8,24
